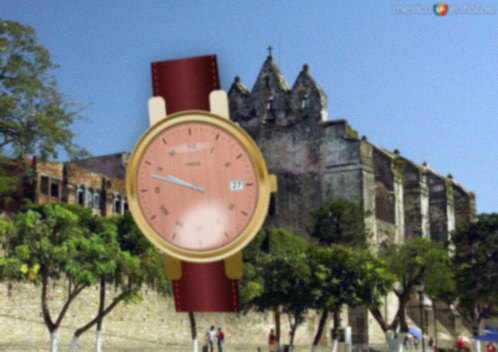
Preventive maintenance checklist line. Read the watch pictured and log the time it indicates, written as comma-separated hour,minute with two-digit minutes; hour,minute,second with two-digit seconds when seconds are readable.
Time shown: 9,48
